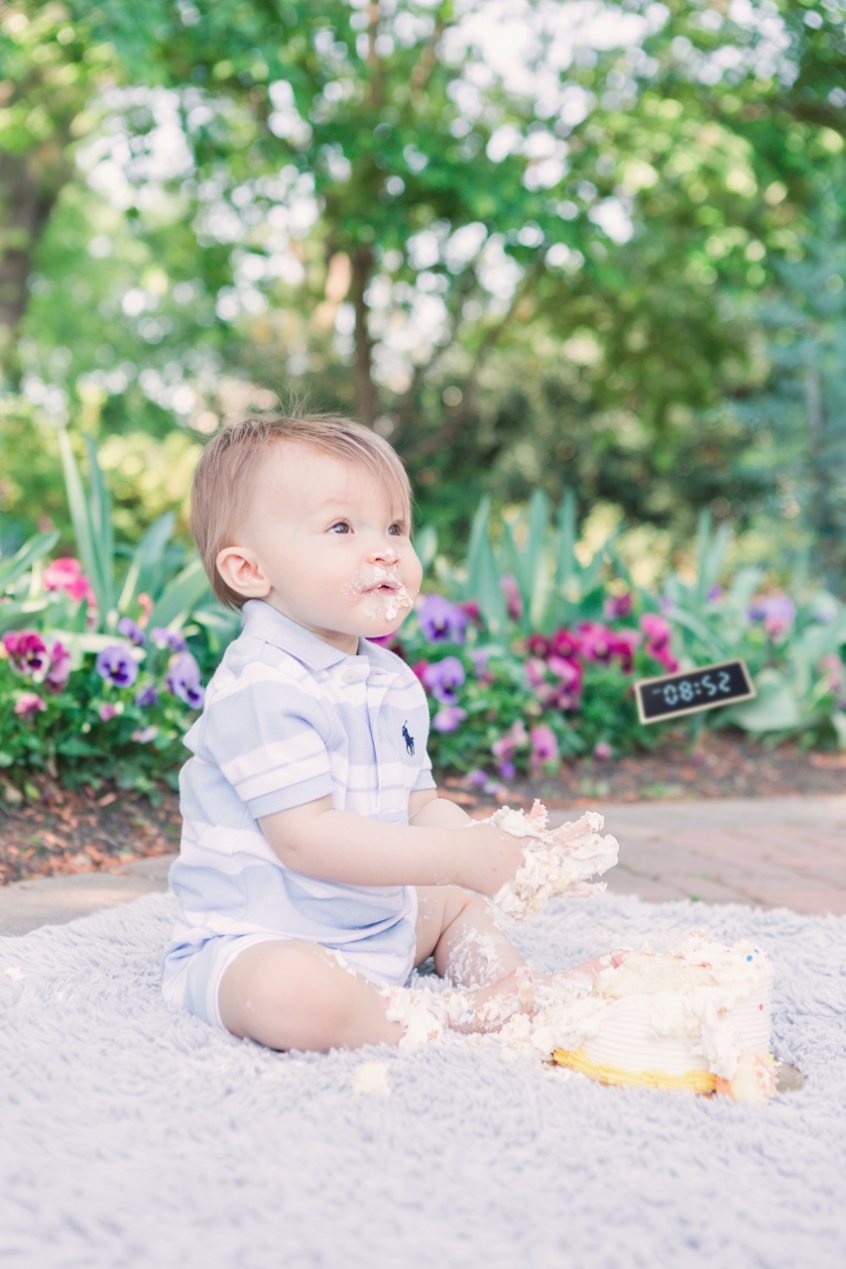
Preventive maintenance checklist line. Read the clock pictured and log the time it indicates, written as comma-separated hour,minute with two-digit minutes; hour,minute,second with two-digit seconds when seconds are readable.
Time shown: 8,52
